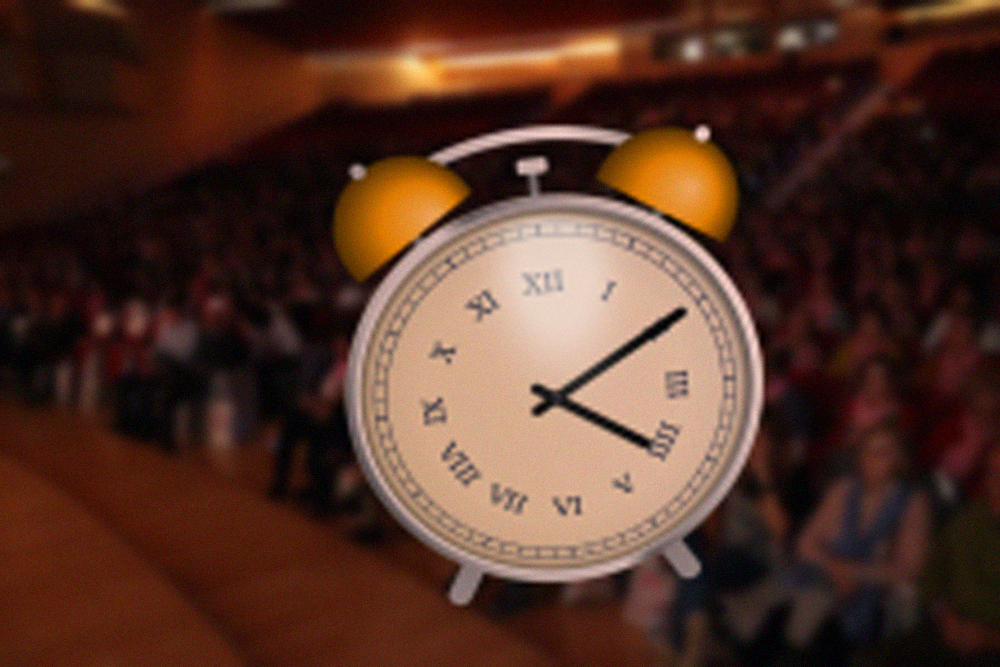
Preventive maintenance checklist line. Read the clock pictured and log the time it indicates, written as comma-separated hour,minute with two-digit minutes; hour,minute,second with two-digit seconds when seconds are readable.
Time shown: 4,10
